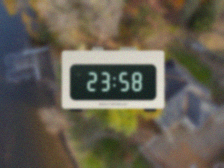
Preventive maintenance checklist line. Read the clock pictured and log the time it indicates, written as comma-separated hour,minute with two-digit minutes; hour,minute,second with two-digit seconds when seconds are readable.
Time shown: 23,58
